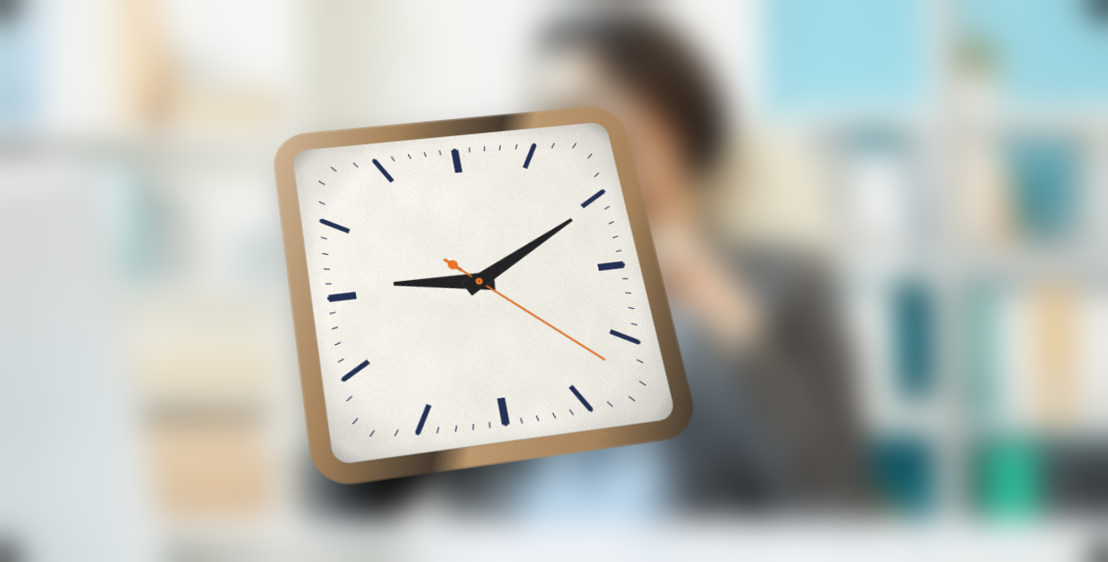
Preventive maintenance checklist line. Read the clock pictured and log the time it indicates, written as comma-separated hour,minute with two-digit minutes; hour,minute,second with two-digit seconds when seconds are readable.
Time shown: 9,10,22
